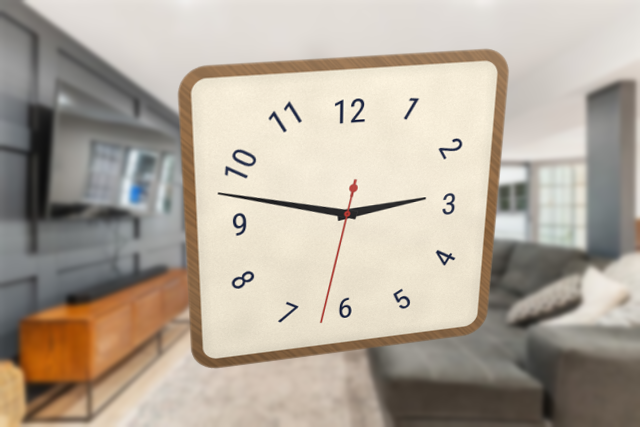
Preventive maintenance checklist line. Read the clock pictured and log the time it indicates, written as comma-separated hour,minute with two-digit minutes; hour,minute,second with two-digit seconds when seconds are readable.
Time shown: 2,47,32
